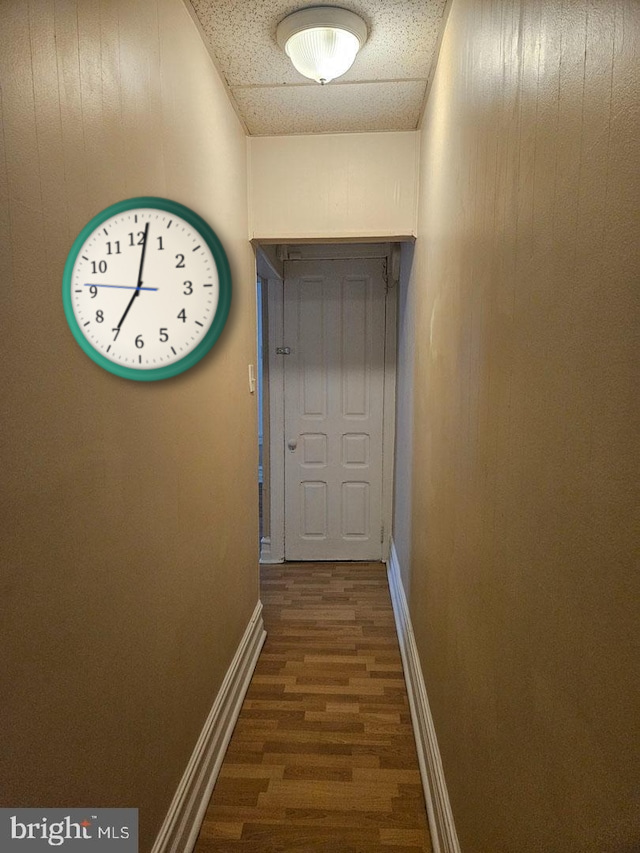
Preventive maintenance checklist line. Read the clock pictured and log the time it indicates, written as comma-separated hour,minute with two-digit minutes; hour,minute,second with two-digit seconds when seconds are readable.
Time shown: 7,01,46
